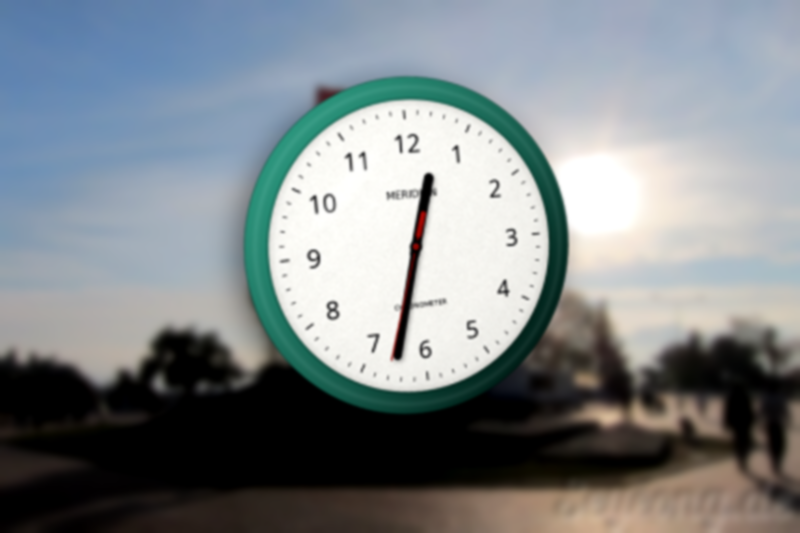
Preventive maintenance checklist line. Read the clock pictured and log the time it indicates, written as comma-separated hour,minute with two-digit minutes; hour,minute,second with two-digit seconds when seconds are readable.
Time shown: 12,32,33
